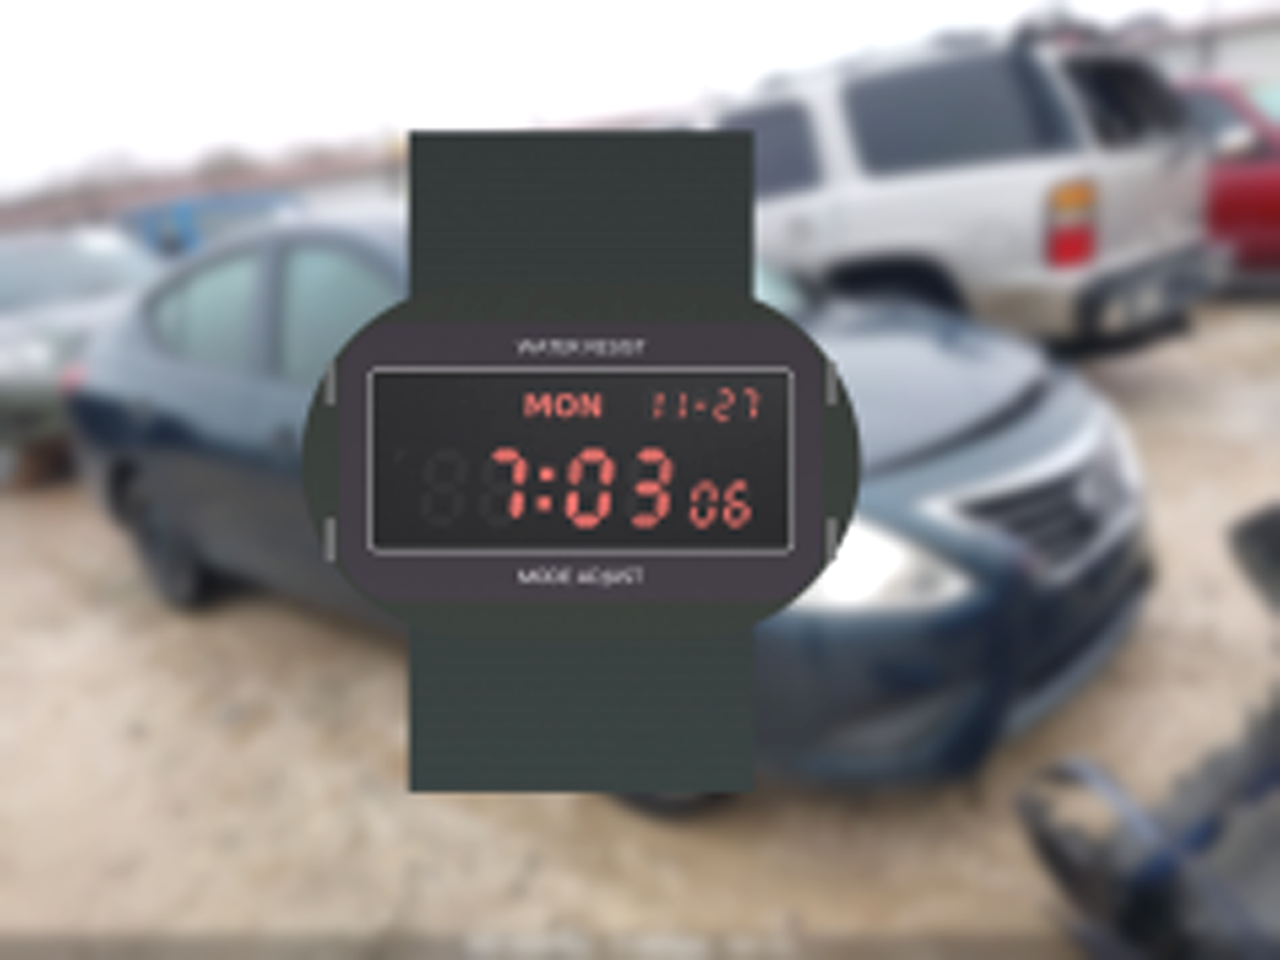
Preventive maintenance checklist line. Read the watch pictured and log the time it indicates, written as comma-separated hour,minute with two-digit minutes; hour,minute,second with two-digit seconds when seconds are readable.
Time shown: 7,03,06
